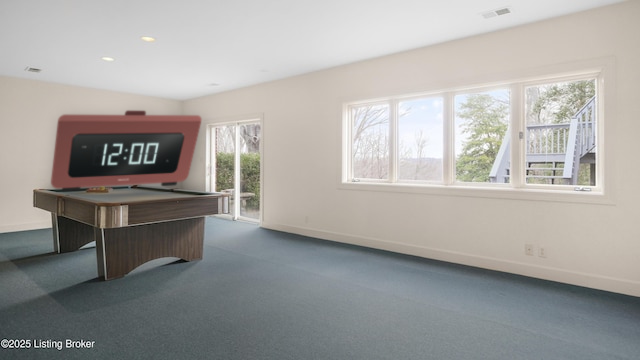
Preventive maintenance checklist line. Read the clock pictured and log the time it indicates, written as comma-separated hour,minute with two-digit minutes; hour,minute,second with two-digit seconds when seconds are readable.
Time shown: 12,00
